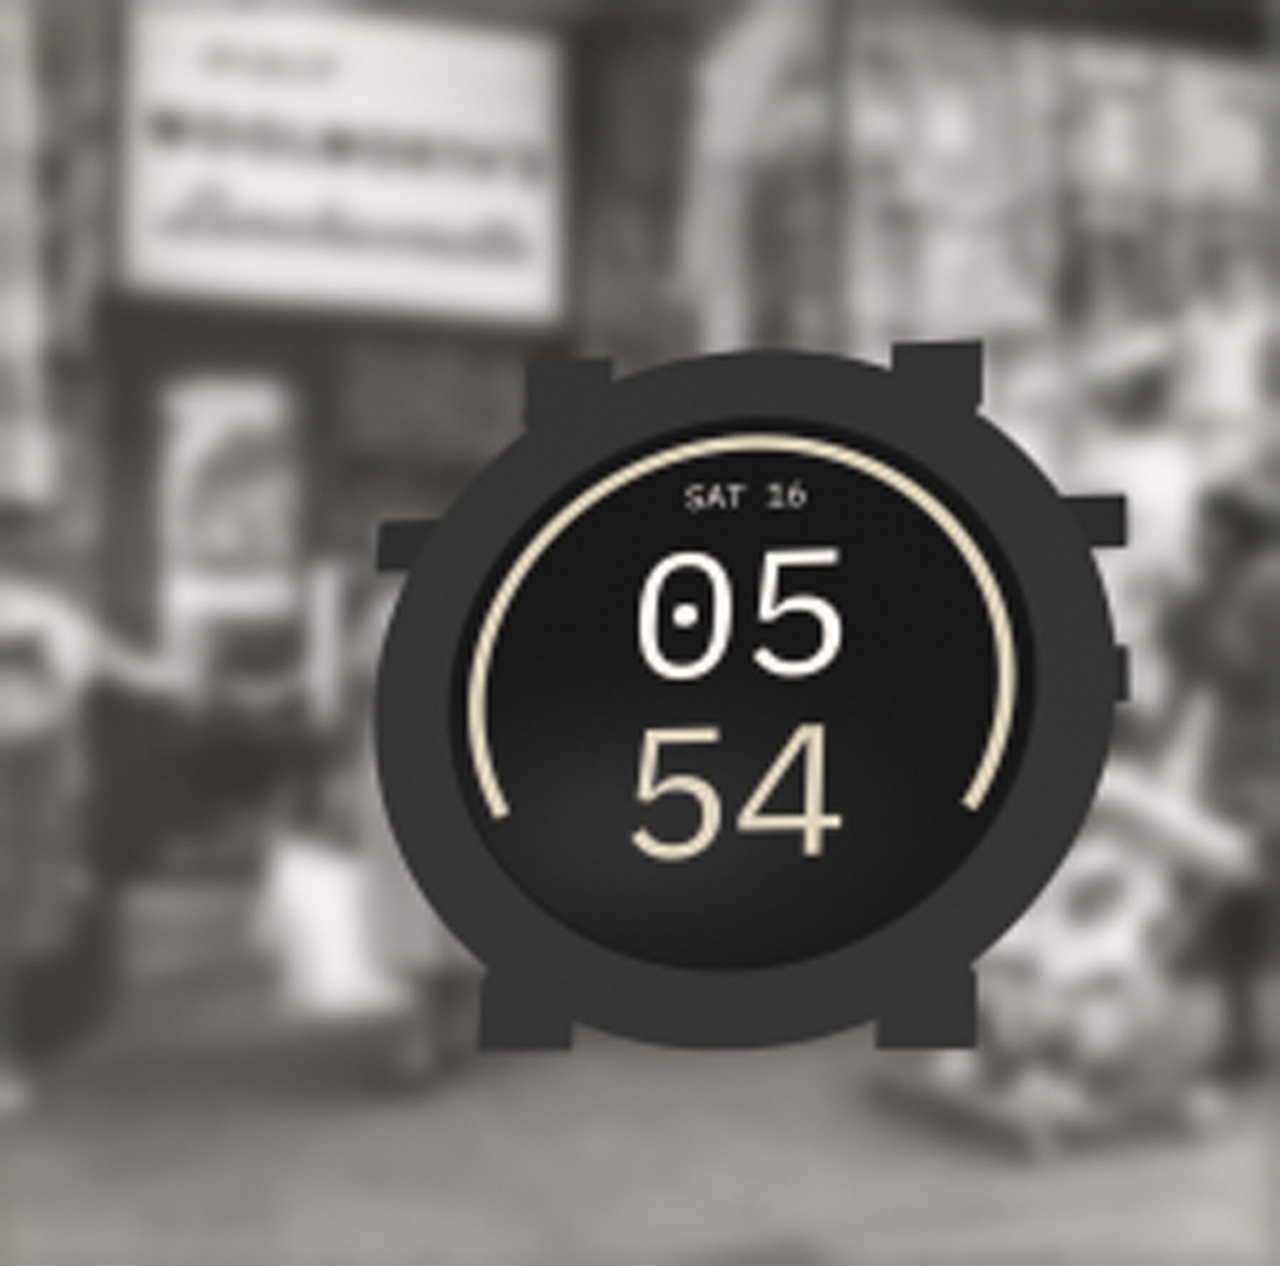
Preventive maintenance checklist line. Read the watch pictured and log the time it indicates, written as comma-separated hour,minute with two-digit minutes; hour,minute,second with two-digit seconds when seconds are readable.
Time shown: 5,54
